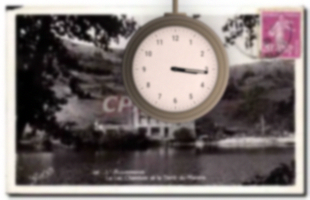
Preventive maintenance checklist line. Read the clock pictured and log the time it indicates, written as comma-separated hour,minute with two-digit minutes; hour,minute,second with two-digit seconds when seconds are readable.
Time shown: 3,16
